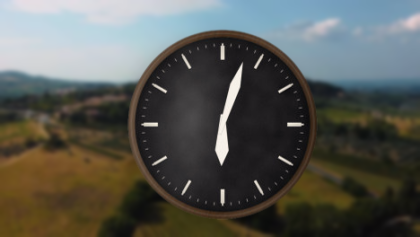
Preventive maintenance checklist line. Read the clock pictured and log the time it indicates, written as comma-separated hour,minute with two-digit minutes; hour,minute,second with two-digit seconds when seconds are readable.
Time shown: 6,03
